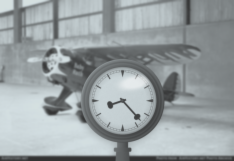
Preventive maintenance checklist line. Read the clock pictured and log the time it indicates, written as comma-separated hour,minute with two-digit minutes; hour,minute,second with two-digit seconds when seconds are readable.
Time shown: 8,23
